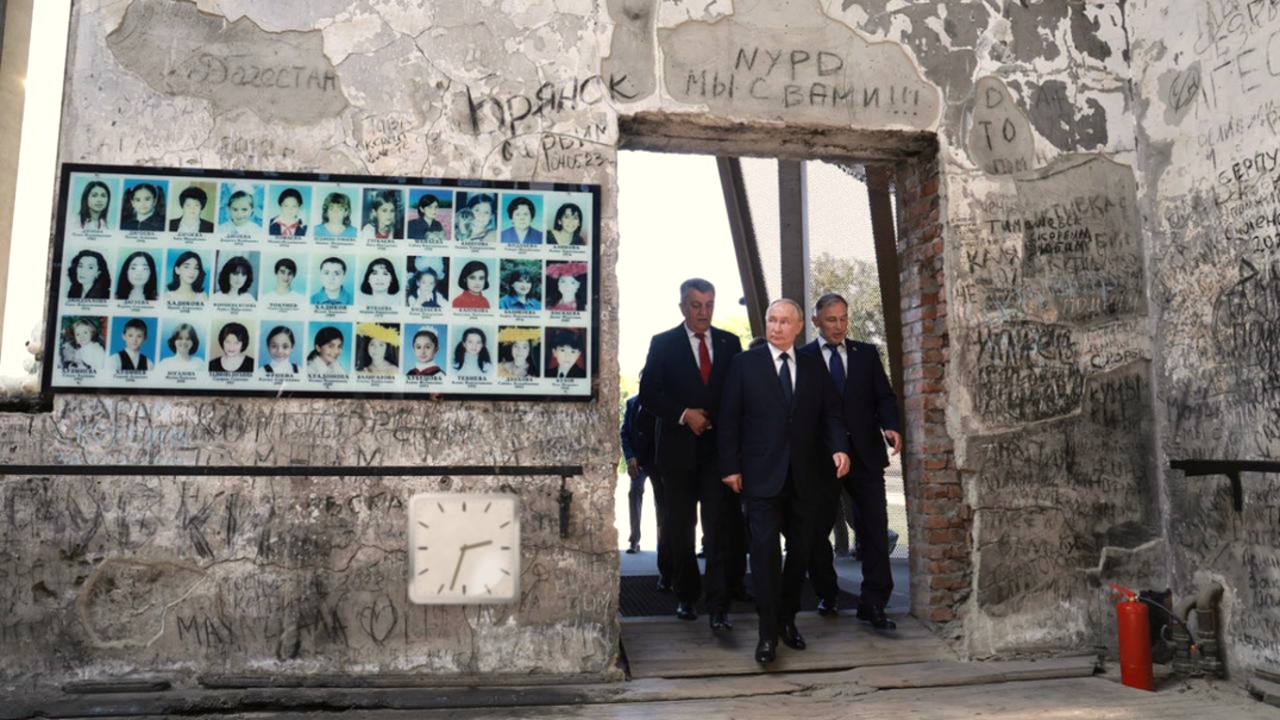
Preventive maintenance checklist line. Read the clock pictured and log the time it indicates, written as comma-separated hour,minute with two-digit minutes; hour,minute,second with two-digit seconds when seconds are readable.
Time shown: 2,33
